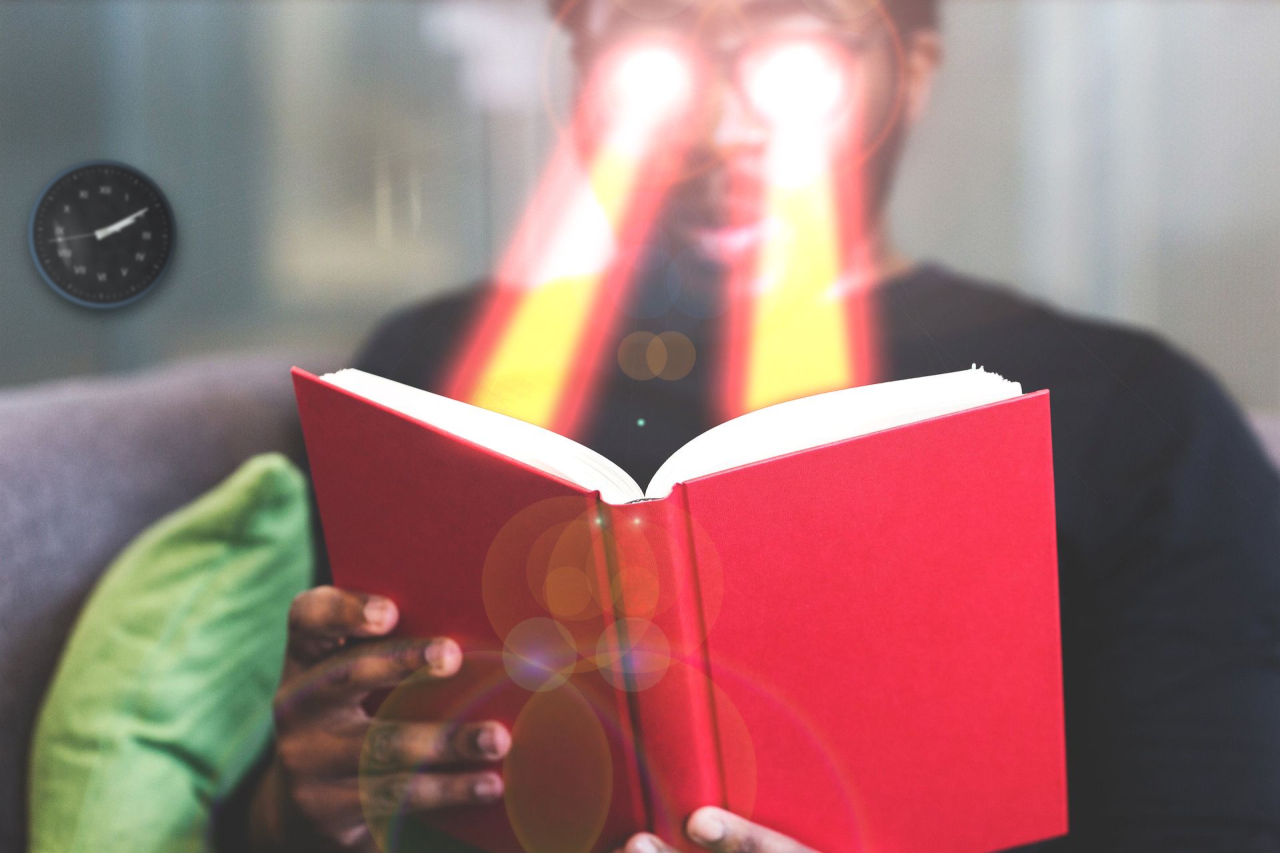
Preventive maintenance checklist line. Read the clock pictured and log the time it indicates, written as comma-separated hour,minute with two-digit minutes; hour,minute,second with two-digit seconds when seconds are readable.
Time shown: 2,09,43
